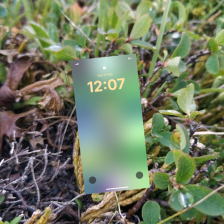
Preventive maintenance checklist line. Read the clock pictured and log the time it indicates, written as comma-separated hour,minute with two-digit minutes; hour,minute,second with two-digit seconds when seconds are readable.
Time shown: 12,07
